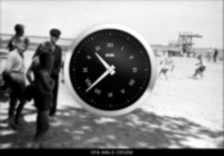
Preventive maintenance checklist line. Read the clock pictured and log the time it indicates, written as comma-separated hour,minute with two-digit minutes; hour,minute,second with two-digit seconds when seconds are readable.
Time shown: 10,38
